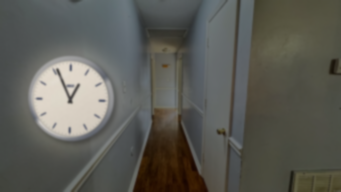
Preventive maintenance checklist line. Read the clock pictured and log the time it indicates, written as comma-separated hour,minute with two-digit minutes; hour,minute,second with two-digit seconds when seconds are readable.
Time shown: 12,56
